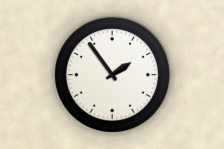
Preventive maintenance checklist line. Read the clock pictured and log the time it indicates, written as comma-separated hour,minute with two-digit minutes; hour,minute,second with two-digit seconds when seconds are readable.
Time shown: 1,54
